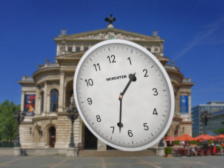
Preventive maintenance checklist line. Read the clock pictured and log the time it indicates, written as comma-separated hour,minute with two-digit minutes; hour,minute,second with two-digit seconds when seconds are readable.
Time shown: 1,33
